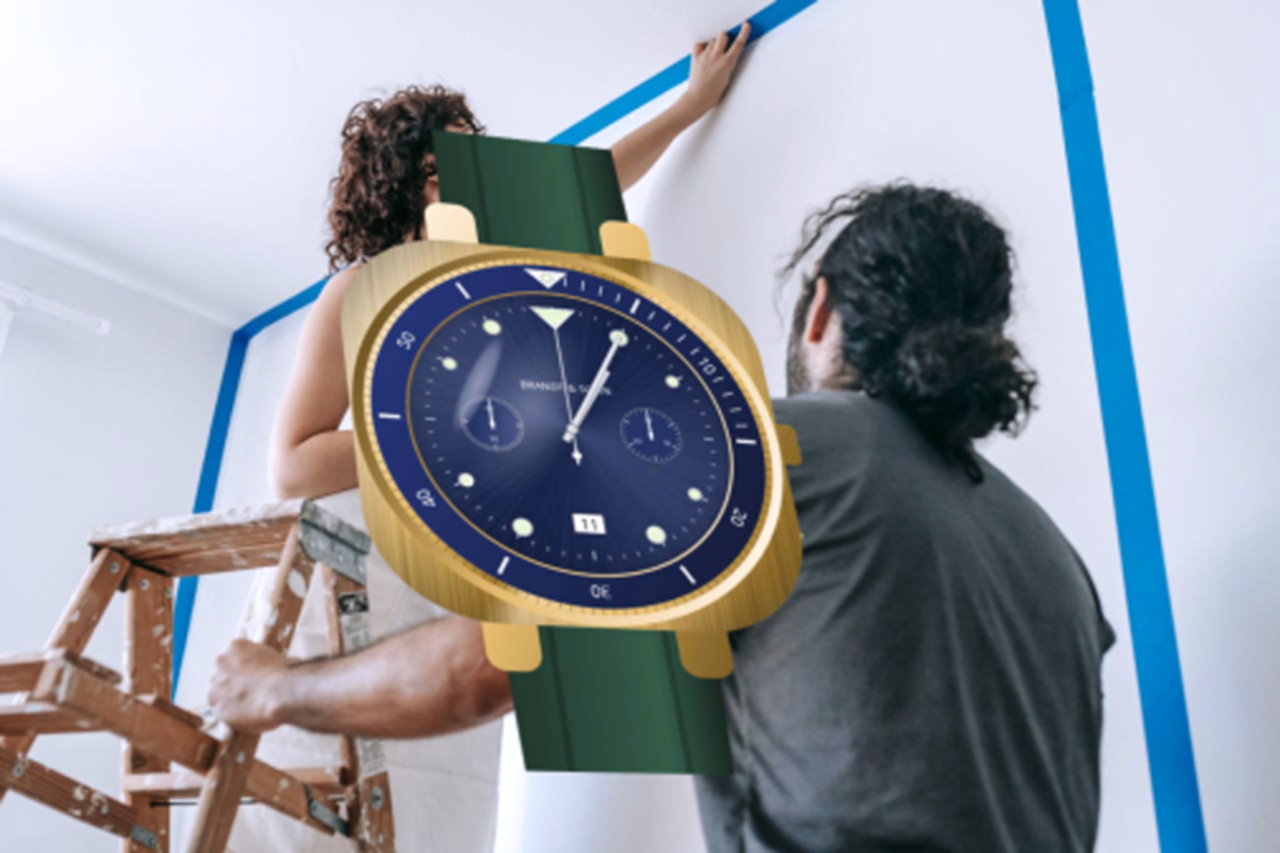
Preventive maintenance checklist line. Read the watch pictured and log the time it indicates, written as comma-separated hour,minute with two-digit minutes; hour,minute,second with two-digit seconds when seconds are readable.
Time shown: 1,05
